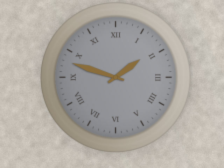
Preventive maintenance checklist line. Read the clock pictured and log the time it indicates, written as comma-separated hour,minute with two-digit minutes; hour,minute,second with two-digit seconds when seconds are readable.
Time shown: 1,48
